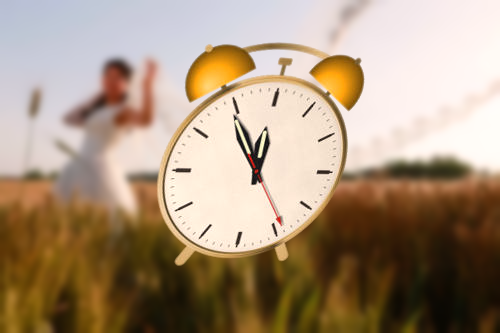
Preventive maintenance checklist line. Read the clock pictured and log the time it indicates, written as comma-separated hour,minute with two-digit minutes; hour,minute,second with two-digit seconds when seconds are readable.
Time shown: 11,54,24
